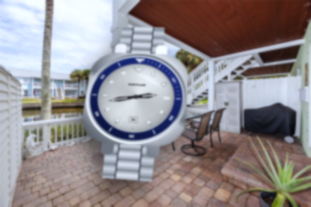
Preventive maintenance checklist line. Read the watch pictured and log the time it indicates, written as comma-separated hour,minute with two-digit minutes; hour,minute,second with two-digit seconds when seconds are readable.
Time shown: 2,43
